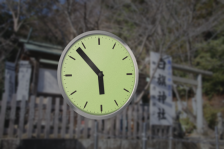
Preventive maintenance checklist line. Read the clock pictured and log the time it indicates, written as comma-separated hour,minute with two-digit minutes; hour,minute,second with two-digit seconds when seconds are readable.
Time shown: 5,53
